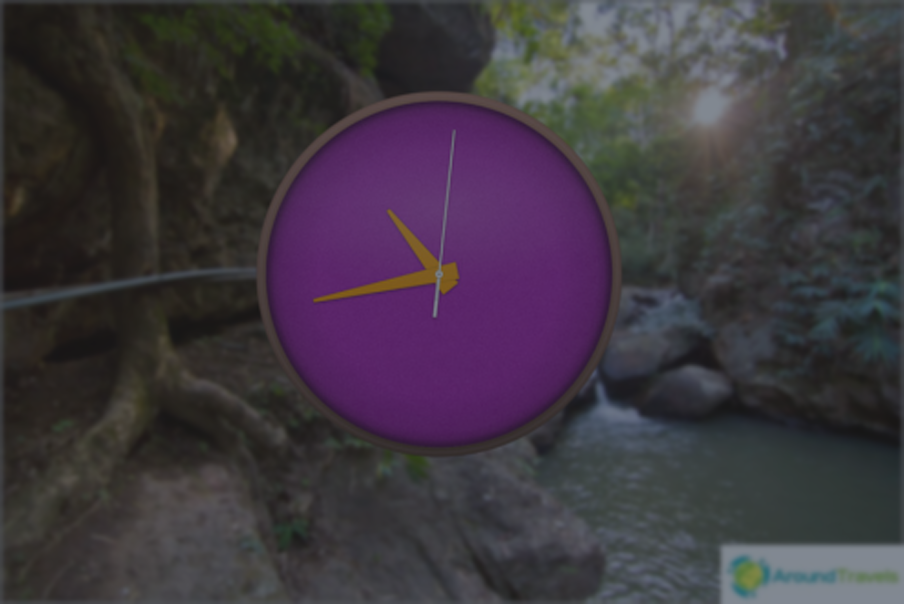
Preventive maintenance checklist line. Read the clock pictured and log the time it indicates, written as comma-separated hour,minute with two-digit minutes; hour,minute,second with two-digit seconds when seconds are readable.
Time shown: 10,43,01
